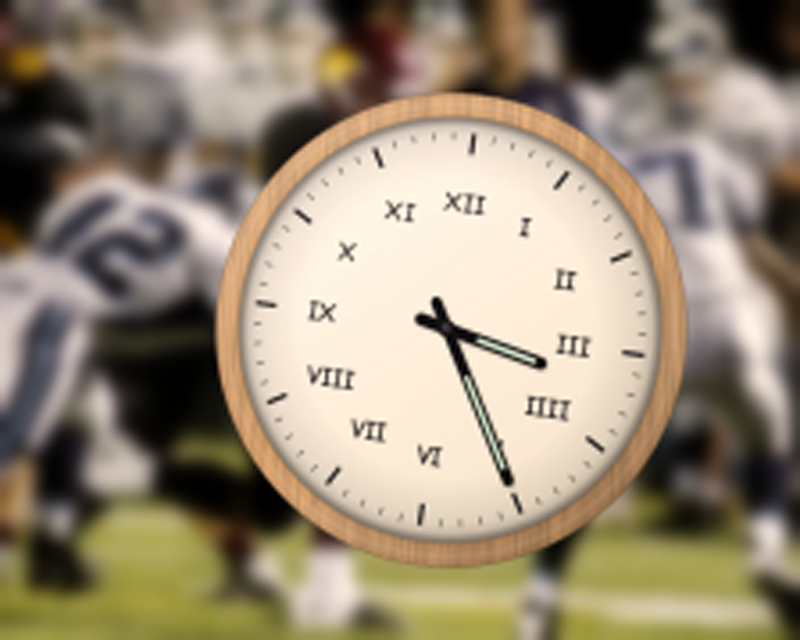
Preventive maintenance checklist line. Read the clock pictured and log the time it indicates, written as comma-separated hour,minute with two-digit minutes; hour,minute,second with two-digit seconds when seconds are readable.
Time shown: 3,25
